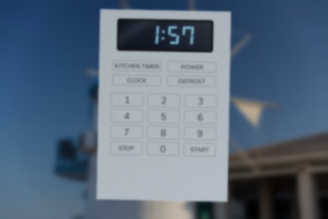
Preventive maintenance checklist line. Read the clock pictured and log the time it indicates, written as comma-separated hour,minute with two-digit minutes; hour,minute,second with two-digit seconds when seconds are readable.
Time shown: 1,57
